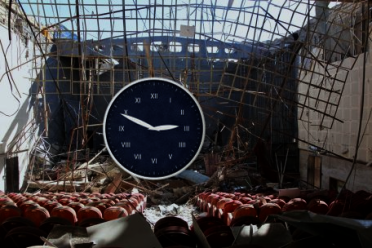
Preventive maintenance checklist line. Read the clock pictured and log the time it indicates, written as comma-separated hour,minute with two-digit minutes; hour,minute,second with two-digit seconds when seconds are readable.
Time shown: 2,49
